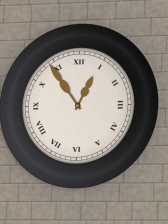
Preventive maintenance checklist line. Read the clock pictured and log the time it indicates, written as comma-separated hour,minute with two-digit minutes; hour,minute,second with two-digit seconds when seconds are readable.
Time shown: 12,54
